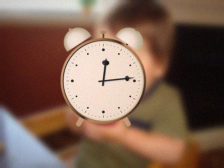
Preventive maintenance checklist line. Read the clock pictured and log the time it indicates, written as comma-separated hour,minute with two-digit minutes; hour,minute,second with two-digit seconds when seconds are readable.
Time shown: 12,14
